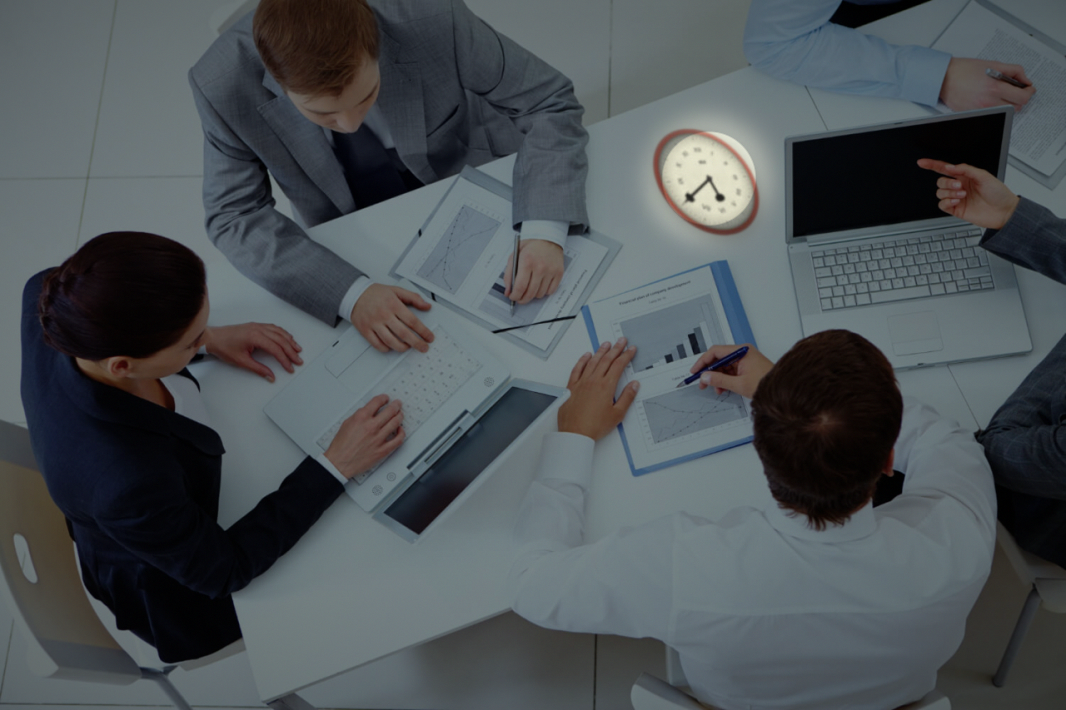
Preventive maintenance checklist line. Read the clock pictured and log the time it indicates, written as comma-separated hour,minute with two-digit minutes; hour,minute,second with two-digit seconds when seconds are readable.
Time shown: 5,40
